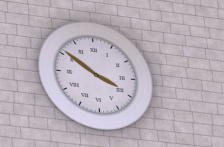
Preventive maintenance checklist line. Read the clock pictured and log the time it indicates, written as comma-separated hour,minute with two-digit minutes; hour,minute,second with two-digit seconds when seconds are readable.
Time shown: 3,51
